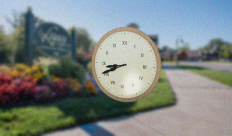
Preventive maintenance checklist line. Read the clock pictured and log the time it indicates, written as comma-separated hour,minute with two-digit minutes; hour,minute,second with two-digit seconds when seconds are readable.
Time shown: 8,41
